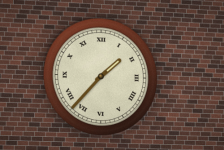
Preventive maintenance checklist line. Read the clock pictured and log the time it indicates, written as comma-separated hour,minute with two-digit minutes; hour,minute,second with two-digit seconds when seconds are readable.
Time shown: 1,37
